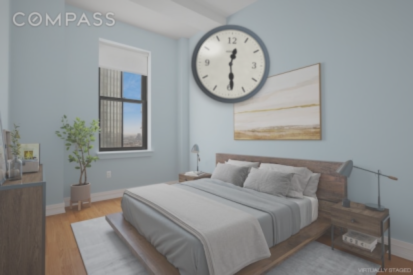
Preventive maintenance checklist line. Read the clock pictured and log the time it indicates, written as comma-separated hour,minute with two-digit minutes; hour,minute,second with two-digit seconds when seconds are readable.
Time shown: 12,29
